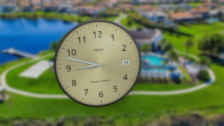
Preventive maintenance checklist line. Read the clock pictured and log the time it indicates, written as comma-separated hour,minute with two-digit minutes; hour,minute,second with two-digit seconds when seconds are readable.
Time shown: 8,48
